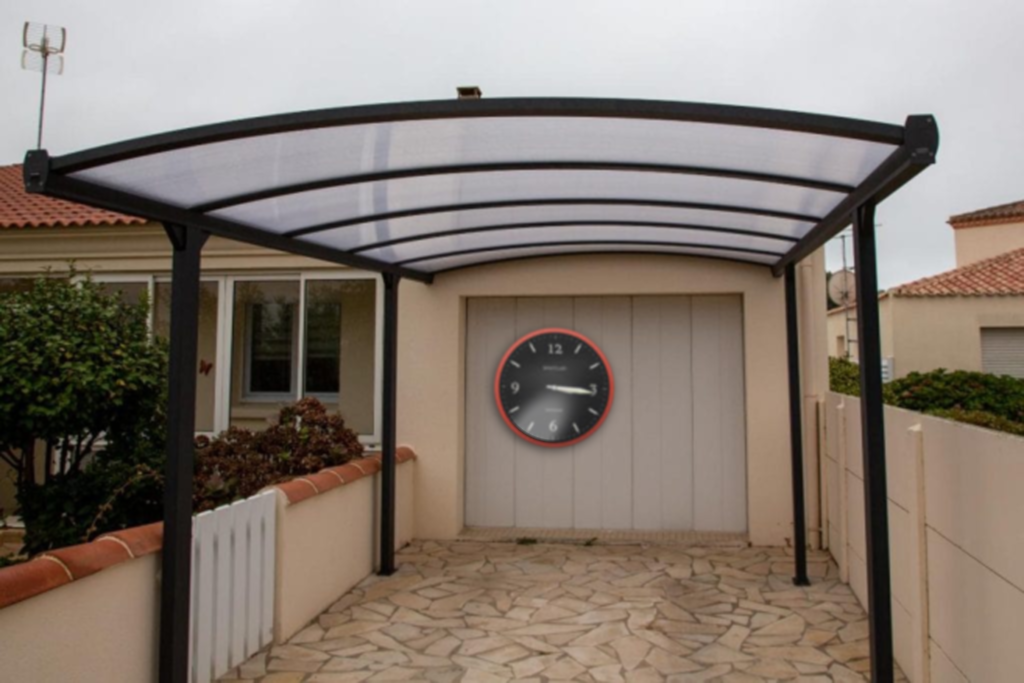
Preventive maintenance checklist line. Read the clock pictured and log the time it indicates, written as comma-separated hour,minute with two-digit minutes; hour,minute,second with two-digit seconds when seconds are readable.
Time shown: 3,16
